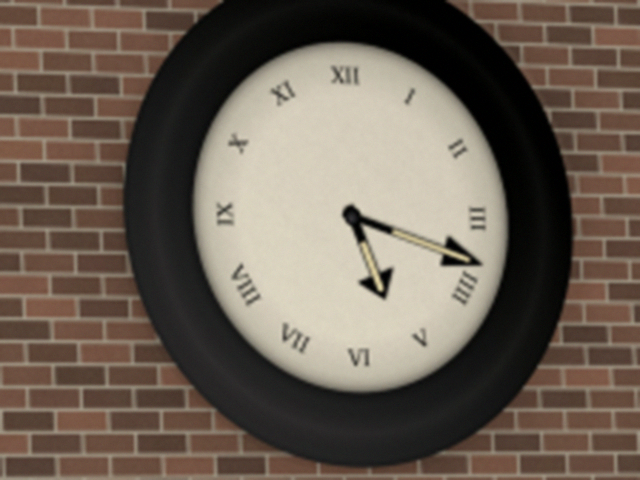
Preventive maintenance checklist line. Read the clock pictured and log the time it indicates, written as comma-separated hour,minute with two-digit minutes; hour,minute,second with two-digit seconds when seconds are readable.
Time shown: 5,18
